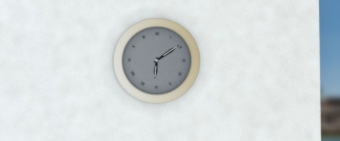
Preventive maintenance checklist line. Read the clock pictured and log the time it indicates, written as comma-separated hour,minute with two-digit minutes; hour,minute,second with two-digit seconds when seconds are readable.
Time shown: 6,09
